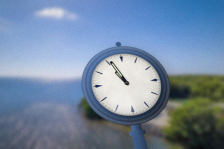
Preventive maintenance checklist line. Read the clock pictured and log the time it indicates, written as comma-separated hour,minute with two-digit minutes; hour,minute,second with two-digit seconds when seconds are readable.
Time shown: 10,56
